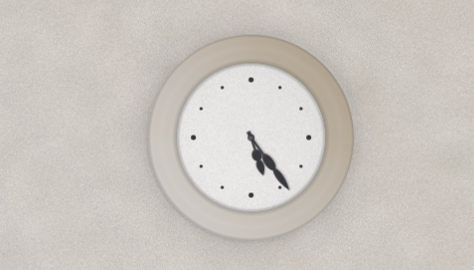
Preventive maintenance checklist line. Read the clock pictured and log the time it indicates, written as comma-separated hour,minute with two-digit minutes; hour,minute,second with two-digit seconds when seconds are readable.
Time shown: 5,24
